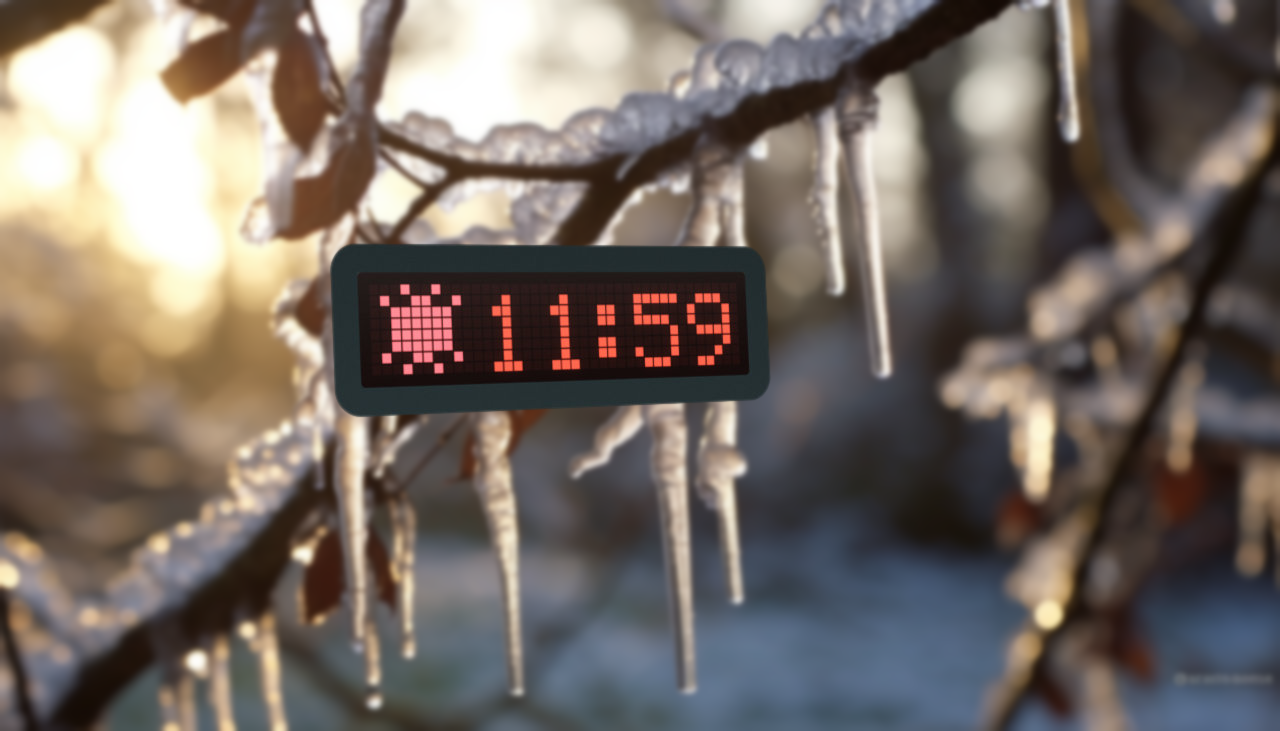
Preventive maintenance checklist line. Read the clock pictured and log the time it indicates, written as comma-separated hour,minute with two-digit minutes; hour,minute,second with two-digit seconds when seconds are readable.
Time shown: 11,59
